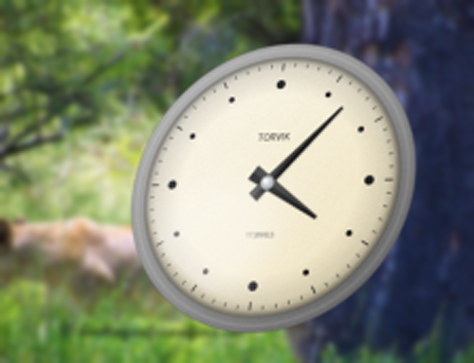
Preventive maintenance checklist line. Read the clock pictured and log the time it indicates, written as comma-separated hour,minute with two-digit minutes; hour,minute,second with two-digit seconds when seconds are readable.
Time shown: 4,07
